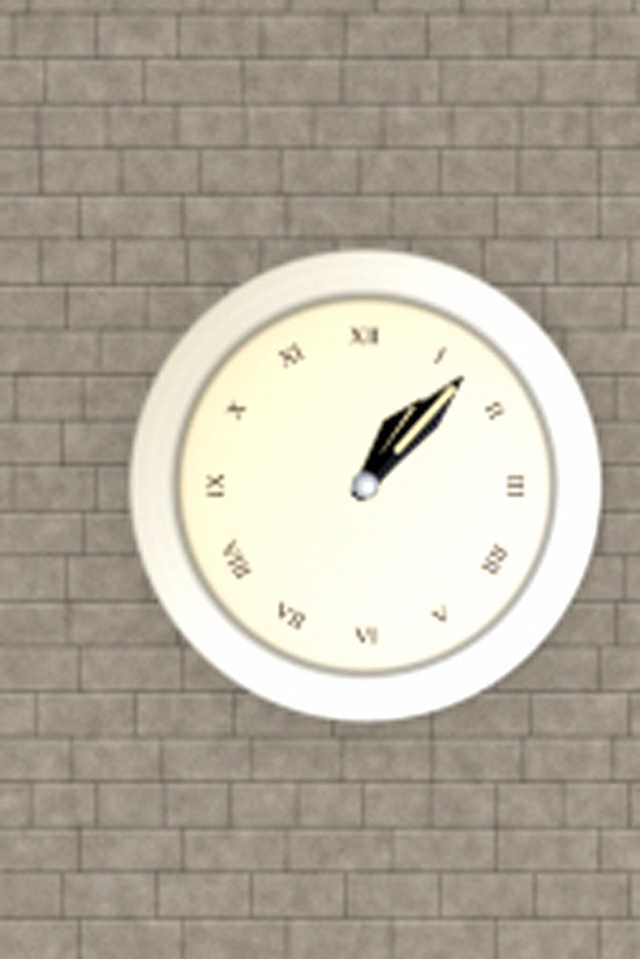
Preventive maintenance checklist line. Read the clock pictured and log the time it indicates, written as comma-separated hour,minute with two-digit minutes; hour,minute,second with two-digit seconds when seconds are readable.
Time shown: 1,07
